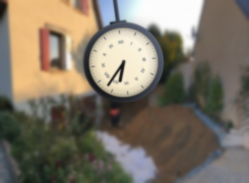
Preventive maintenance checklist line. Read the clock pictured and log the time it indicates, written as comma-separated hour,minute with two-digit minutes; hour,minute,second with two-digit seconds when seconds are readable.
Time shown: 6,37
